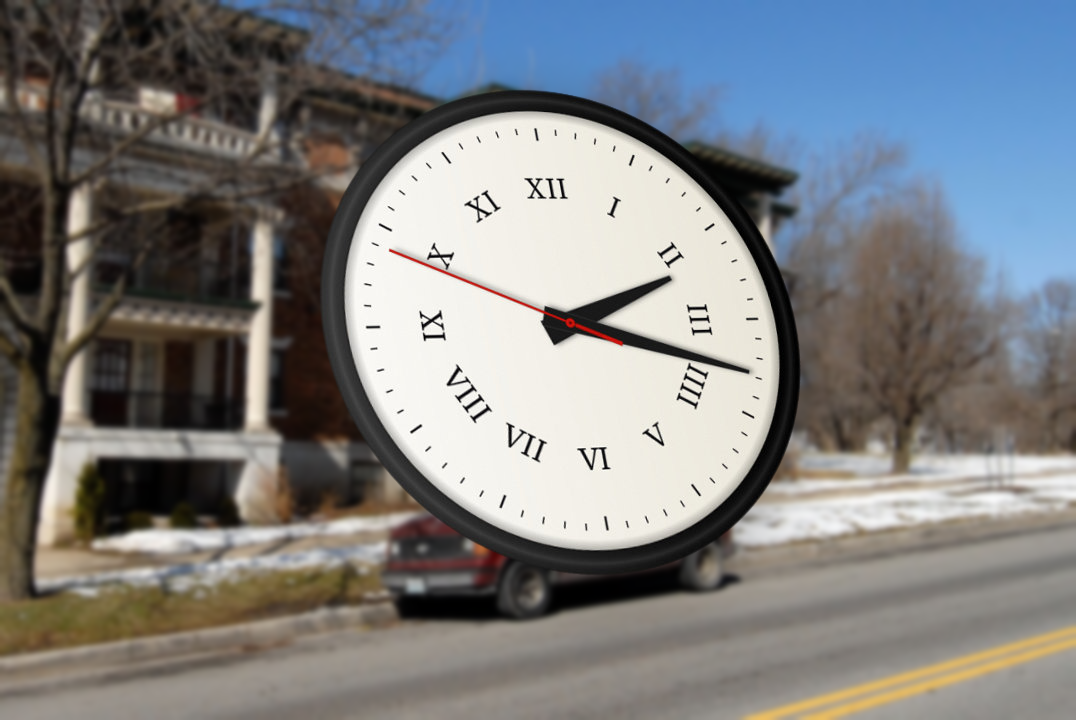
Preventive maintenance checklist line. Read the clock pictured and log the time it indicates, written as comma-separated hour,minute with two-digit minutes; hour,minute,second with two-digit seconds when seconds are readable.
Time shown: 2,17,49
